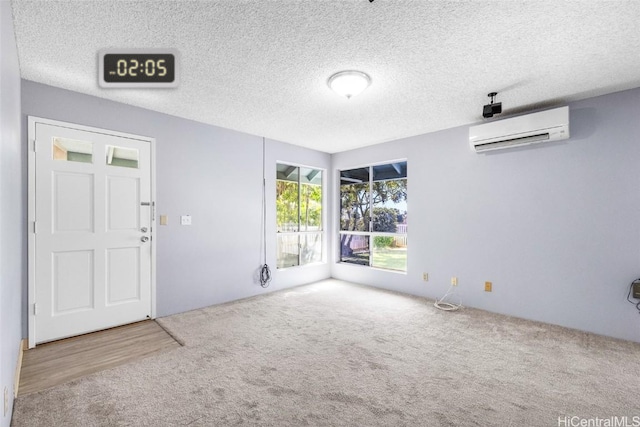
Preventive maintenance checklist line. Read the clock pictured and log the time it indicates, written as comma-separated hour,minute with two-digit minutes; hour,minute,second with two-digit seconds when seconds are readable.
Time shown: 2,05
